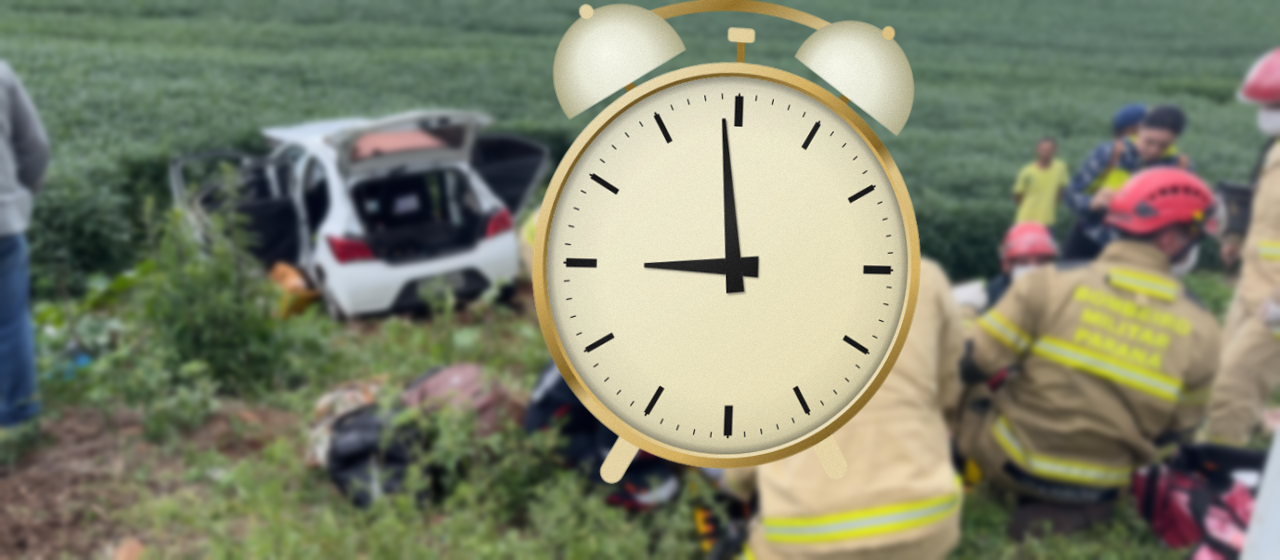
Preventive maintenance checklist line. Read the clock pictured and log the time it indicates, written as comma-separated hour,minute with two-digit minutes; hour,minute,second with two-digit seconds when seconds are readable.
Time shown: 8,59
